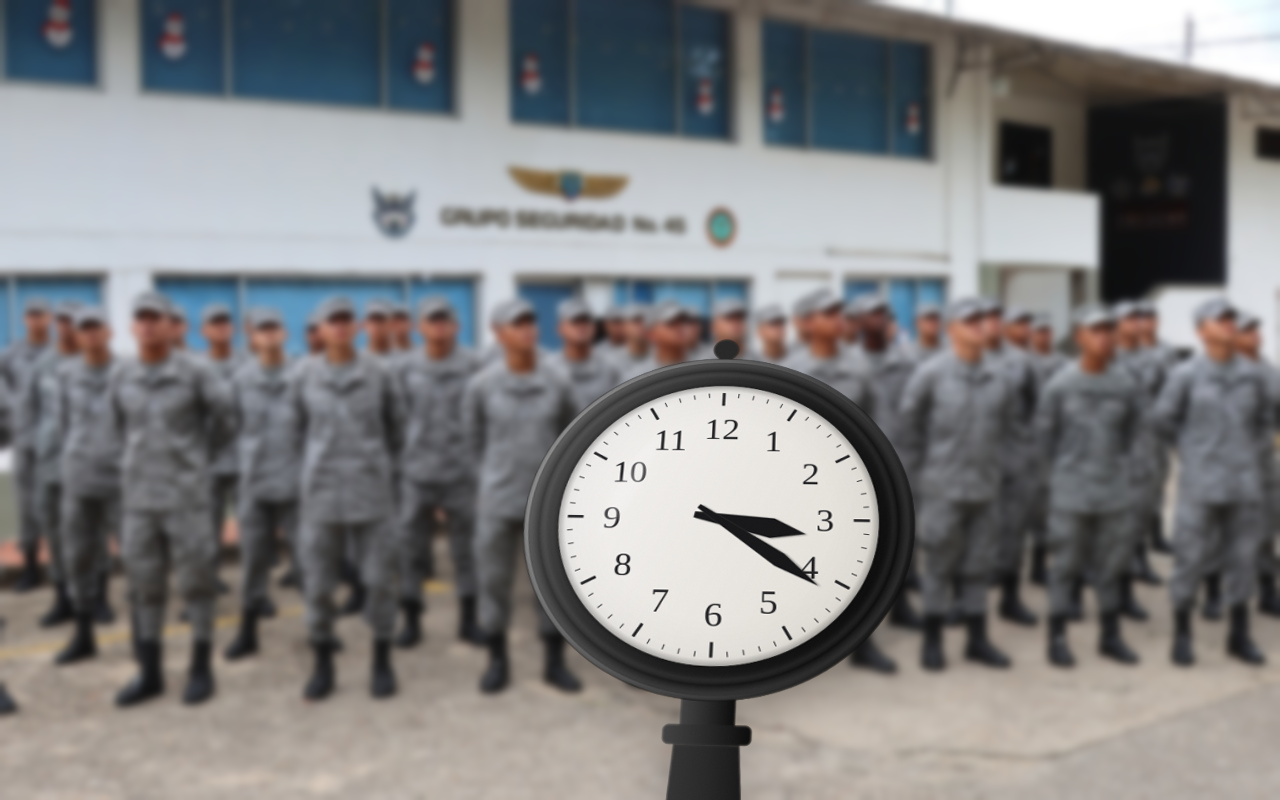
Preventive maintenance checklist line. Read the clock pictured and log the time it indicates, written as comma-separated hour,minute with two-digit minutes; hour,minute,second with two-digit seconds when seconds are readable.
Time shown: 3,21
